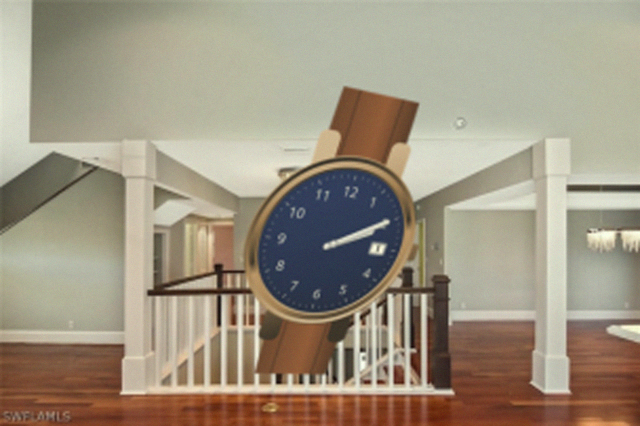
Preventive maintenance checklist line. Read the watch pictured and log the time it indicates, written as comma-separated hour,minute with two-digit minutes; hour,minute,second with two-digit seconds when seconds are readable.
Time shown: 2,10
